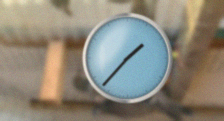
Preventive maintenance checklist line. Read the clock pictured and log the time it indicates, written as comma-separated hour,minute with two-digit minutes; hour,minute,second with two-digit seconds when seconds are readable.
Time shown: 1,37
